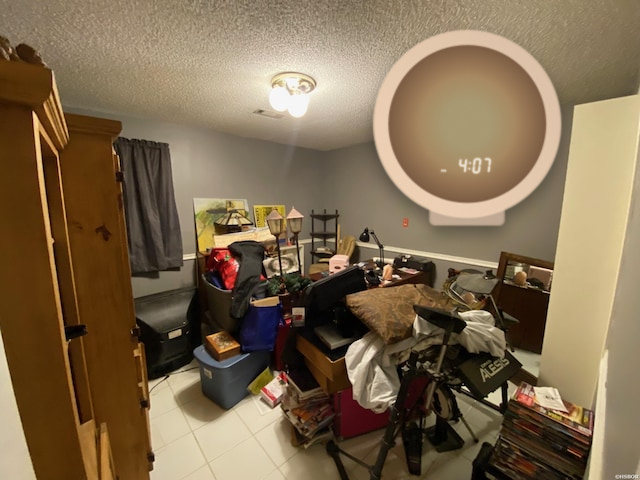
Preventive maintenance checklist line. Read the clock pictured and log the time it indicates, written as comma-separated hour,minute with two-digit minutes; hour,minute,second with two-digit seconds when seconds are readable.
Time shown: 4,07
